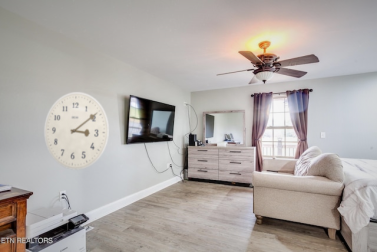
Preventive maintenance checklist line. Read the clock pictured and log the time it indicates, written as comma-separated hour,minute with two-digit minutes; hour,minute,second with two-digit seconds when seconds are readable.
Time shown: 3,09
